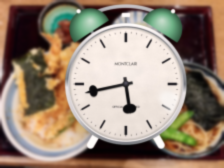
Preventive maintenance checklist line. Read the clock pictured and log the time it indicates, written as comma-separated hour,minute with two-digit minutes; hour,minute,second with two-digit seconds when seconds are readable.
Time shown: 5,43
